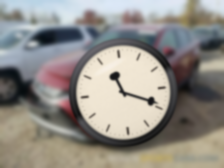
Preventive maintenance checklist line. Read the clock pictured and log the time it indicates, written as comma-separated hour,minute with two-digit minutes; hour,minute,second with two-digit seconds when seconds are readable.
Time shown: 11,19
